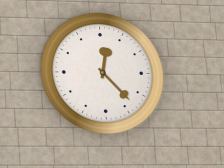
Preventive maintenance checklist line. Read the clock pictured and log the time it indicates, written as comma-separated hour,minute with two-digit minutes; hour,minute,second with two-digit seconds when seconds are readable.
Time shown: 12,23
